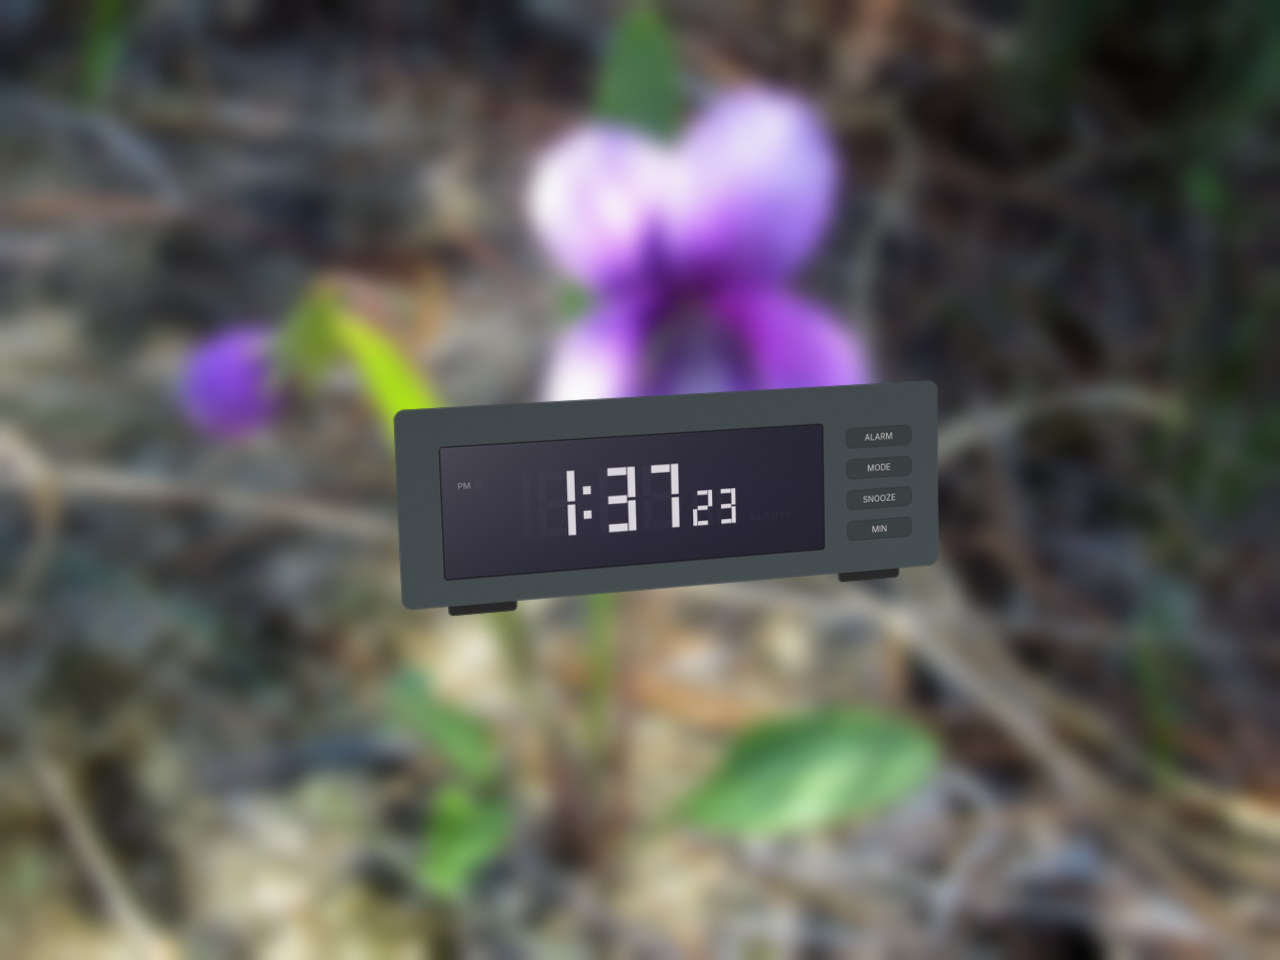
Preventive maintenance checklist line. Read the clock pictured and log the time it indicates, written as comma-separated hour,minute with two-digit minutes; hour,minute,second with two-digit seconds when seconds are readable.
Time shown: 1,37,23
